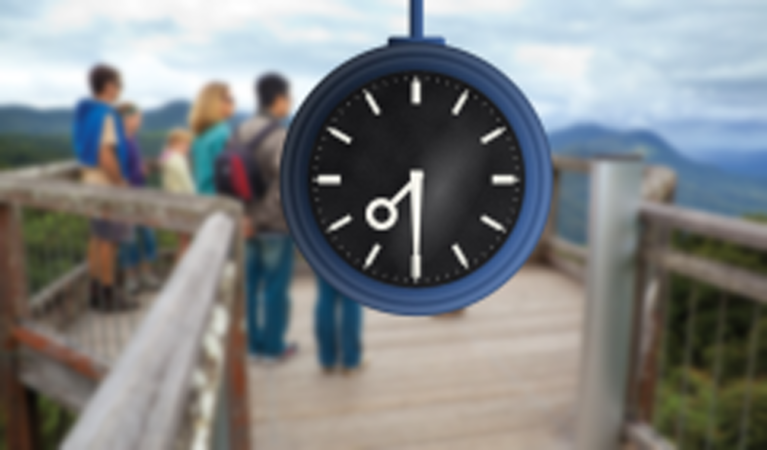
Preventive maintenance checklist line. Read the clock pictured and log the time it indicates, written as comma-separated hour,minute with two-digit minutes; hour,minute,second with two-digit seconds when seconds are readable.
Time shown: 7,30
